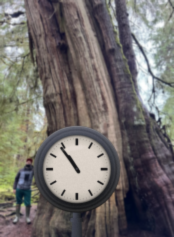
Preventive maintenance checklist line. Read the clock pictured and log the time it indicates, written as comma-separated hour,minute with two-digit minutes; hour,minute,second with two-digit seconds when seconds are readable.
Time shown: 10,54
